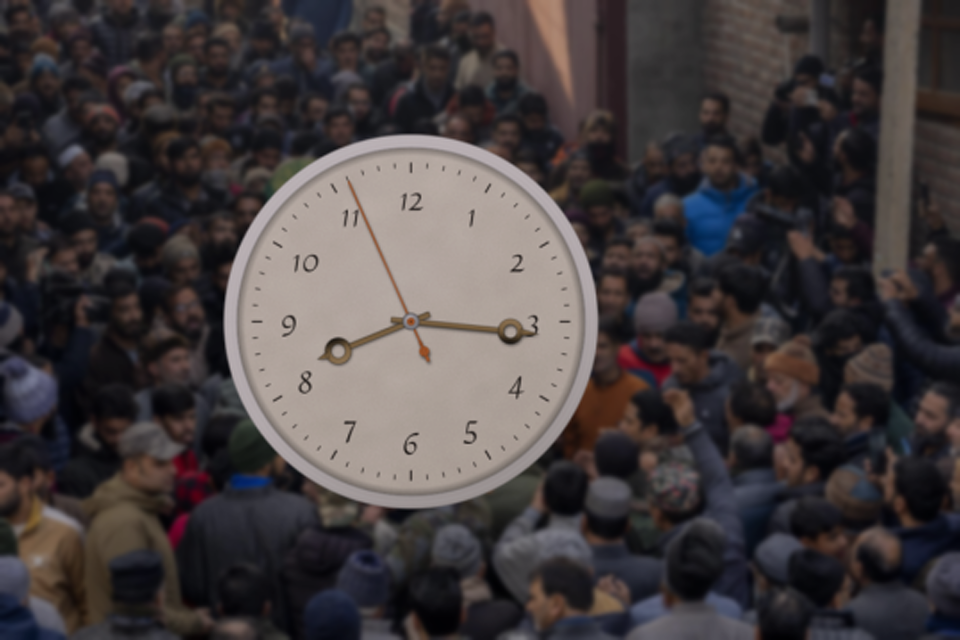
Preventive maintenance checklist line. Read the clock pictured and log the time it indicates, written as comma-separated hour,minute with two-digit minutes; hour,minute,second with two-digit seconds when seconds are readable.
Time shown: 8,15,56
